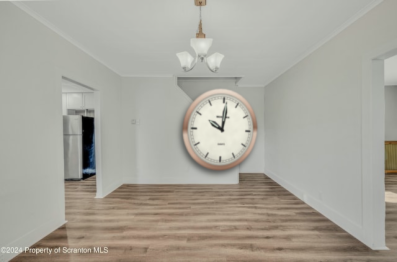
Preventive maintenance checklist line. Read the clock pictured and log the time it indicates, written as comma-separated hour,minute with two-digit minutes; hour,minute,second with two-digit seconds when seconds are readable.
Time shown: 10,01
